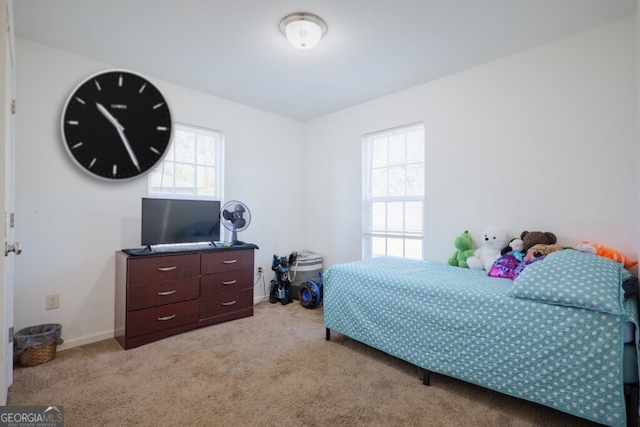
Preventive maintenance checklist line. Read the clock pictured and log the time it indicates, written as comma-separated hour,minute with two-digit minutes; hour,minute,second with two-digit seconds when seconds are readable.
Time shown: 10,25
